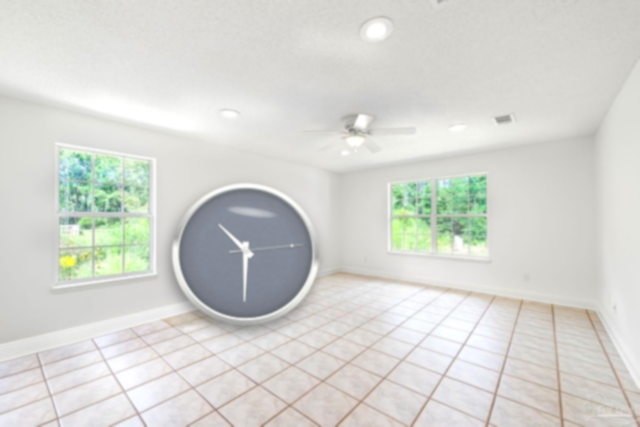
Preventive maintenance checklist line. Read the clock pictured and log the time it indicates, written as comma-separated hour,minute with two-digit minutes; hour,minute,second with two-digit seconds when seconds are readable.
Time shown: 10,30,14
